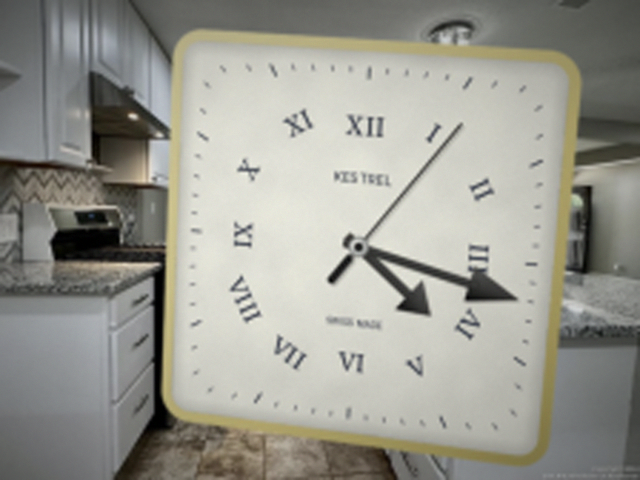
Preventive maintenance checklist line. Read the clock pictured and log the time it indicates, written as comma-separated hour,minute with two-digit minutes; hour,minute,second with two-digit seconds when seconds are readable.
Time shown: 4,17,06
